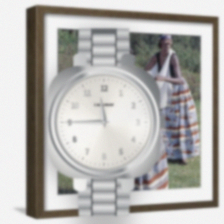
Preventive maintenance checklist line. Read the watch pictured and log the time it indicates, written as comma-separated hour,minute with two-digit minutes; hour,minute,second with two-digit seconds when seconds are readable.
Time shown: 11,45
